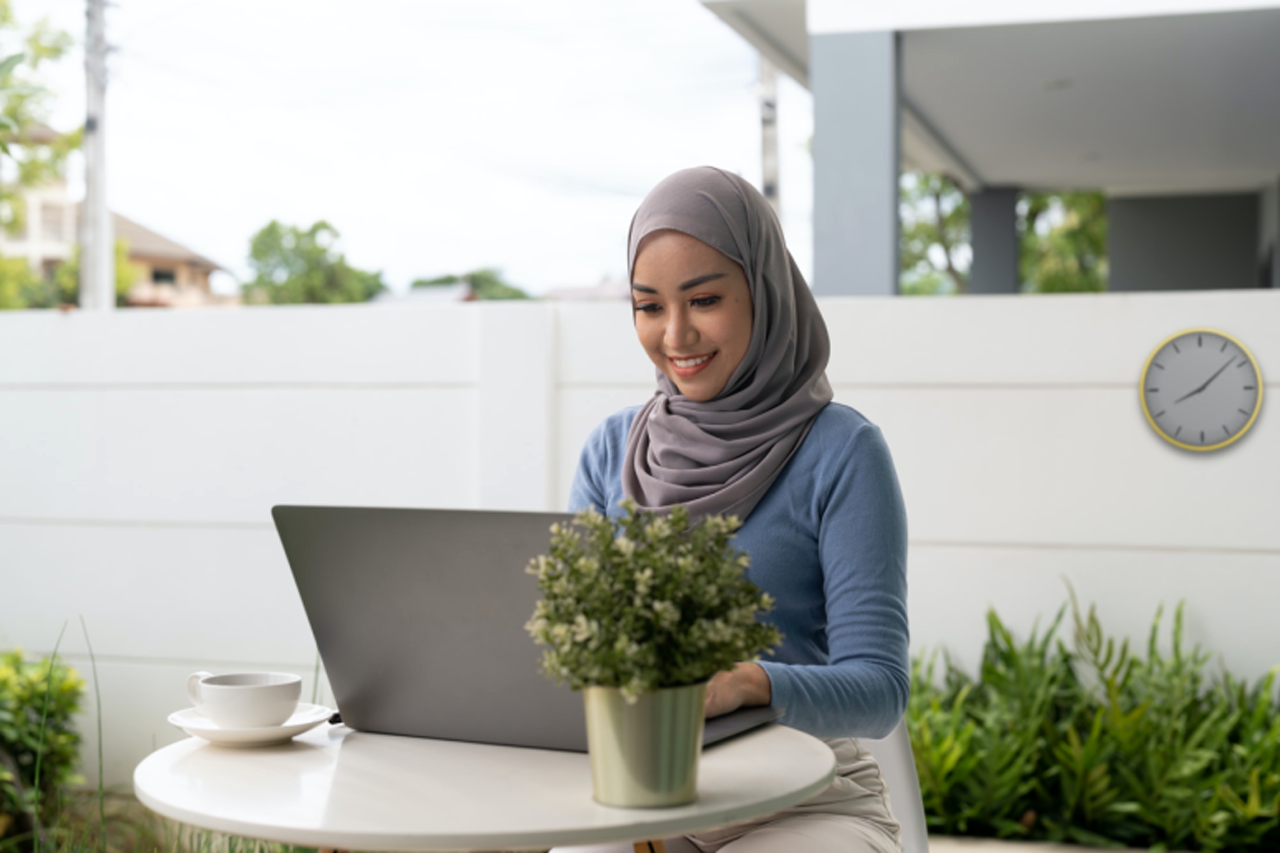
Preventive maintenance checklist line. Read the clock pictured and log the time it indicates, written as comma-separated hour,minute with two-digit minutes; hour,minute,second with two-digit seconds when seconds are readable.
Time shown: 8,08
